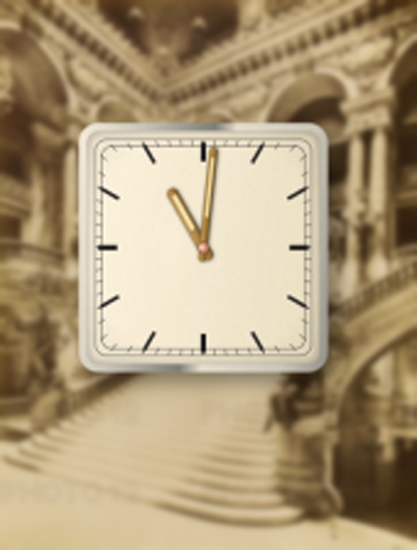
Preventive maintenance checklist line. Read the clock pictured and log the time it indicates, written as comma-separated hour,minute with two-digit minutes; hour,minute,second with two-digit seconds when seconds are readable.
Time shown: 11,01
